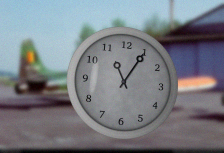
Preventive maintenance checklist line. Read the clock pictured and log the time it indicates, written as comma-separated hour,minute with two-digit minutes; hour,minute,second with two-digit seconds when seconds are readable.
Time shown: 11,05
